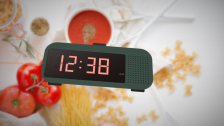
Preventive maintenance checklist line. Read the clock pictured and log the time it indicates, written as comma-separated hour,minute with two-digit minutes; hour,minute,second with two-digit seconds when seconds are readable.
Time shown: 12,38
